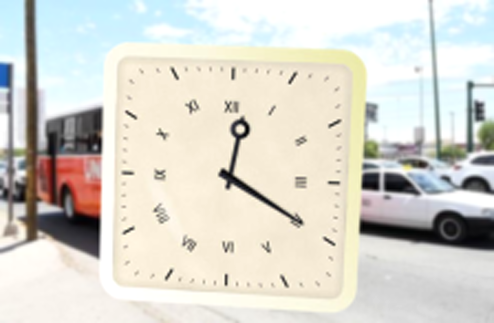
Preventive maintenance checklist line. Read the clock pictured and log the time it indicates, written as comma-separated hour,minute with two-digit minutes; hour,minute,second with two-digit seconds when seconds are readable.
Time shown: 12,20
